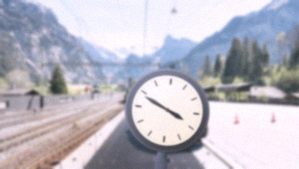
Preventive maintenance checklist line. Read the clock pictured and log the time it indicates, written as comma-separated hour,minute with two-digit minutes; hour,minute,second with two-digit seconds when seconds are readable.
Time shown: 3,49
